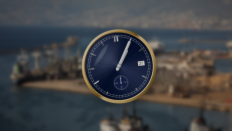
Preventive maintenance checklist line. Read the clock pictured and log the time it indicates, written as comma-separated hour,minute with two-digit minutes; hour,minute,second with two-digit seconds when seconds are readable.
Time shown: 1,05
